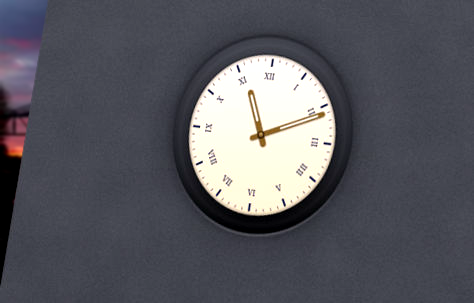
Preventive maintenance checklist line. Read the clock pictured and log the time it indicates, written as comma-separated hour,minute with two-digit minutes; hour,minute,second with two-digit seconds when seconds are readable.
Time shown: 11,11
